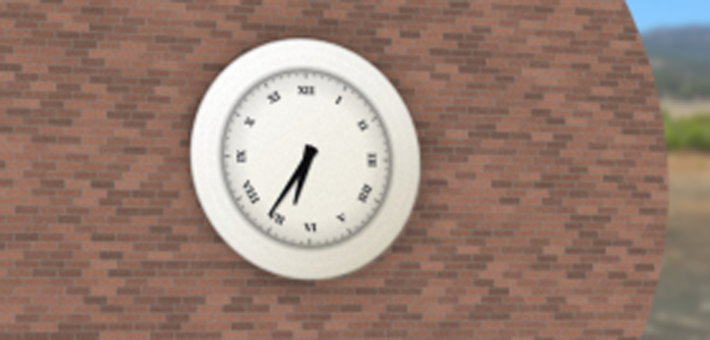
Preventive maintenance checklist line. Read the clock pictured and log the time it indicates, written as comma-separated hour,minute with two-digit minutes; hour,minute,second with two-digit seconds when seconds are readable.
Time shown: 6,36
